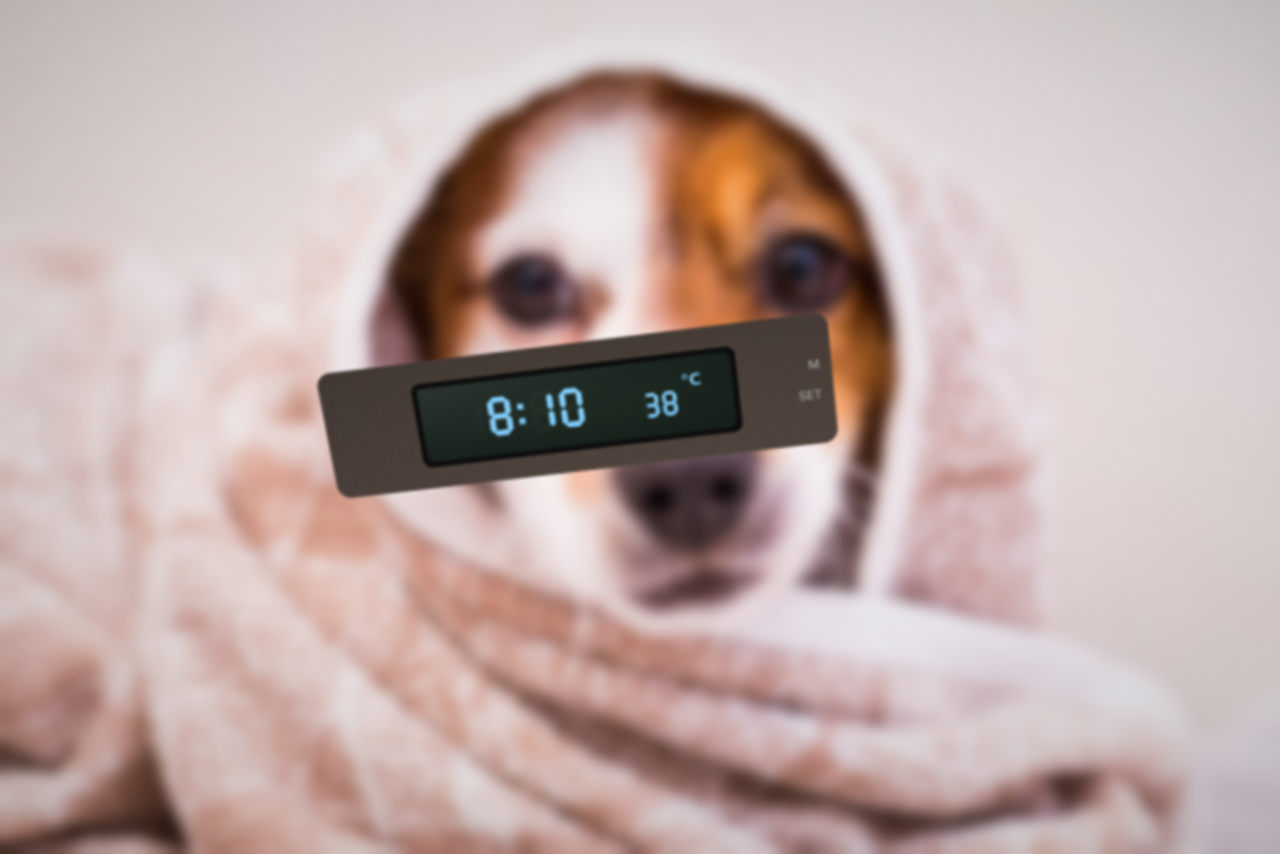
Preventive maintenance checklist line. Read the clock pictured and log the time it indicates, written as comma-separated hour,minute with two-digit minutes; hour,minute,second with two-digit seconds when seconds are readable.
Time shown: 8,10
